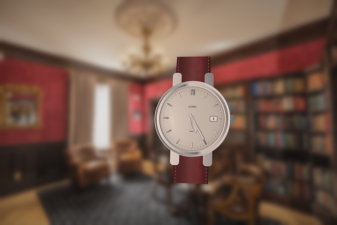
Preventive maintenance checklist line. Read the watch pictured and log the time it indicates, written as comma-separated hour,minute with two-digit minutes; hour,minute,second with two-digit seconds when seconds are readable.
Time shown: 5,25
